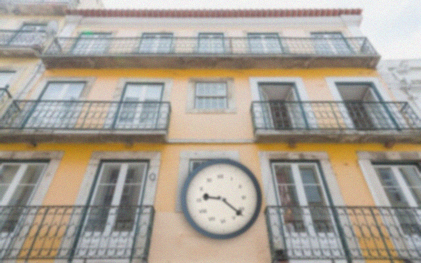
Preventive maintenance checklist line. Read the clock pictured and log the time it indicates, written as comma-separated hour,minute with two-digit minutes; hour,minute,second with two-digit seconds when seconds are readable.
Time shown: 9,22
